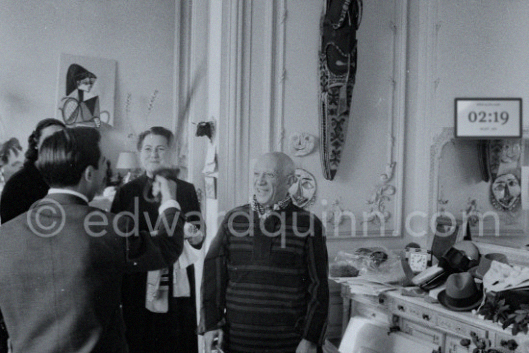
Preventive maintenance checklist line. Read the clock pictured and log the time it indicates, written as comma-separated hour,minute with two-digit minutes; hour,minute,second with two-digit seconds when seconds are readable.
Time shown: 2,19
